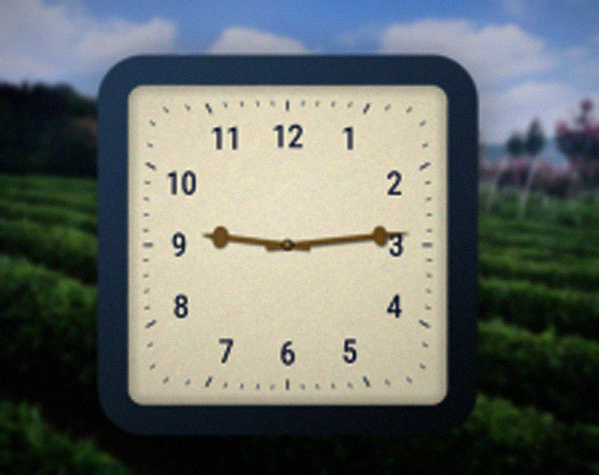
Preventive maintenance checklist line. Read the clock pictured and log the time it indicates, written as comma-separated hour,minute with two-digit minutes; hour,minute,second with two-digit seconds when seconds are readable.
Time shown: 9,14
